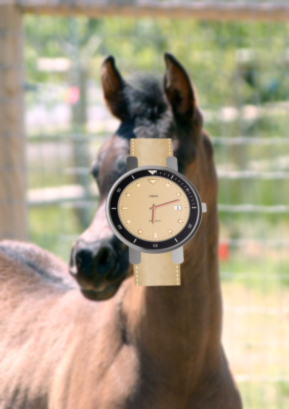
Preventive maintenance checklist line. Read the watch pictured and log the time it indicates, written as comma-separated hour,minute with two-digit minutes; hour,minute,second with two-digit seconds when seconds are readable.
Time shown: 6,12
